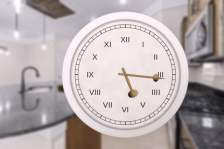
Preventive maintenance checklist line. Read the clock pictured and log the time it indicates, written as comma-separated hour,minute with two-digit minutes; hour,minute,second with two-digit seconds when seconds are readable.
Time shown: 5,16
